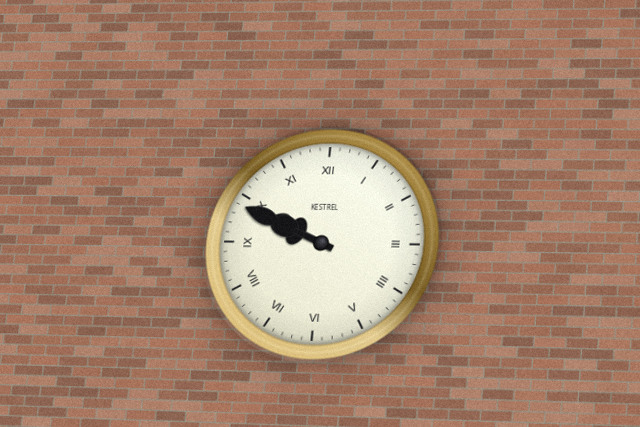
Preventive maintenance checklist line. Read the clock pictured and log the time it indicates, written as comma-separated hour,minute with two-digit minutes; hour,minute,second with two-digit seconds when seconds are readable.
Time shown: 9,49
